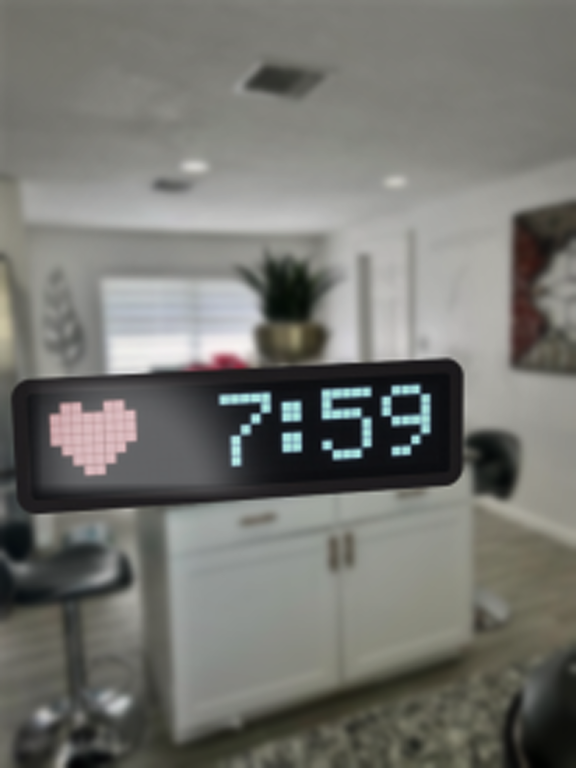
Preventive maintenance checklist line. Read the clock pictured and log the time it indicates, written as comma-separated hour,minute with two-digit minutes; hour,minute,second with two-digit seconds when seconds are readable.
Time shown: 7,59
